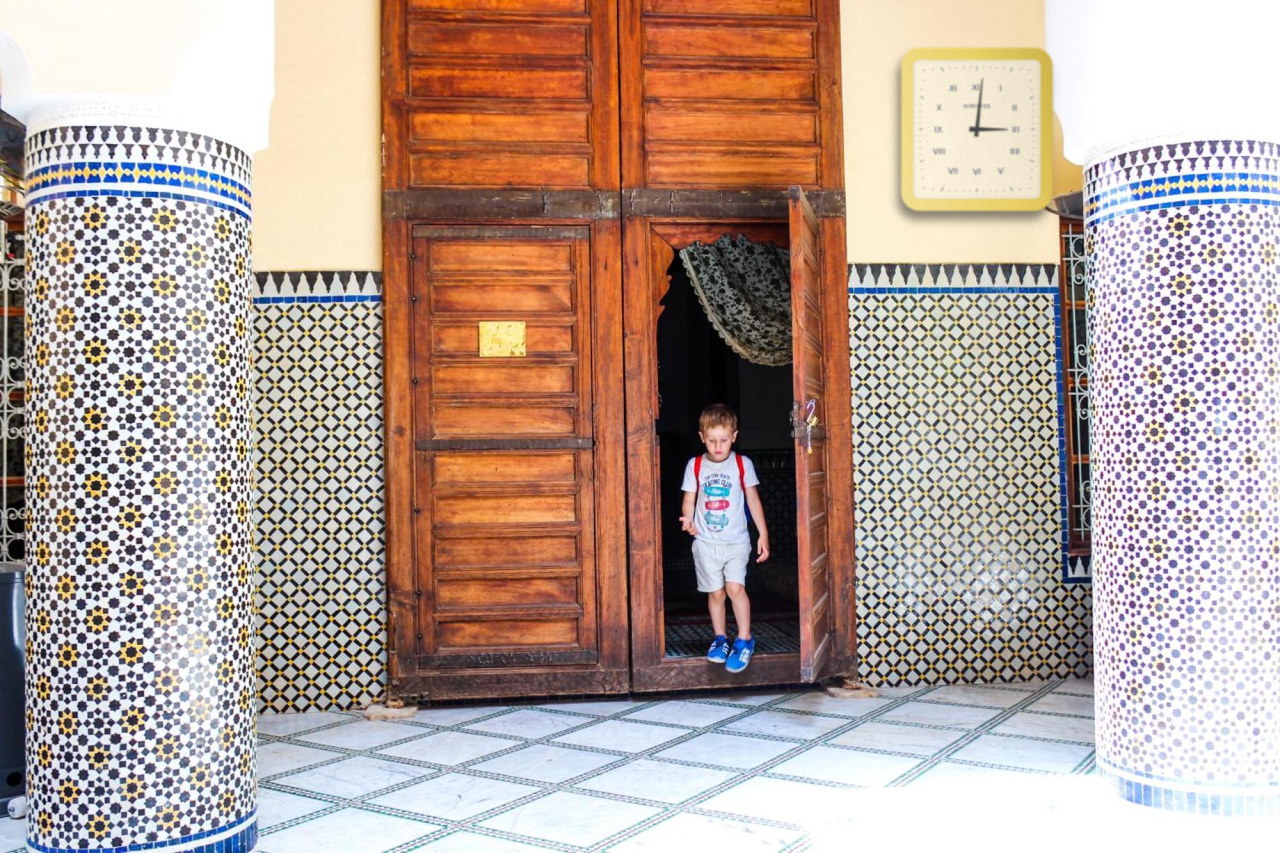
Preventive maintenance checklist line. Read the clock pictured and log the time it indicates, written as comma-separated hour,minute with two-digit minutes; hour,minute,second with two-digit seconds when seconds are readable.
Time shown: 3,01
